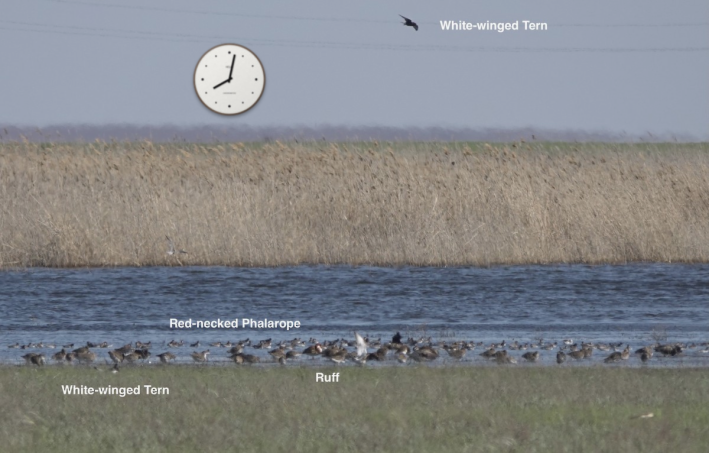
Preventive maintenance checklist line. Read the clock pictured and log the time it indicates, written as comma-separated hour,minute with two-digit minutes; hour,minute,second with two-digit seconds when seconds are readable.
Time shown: 8,02
